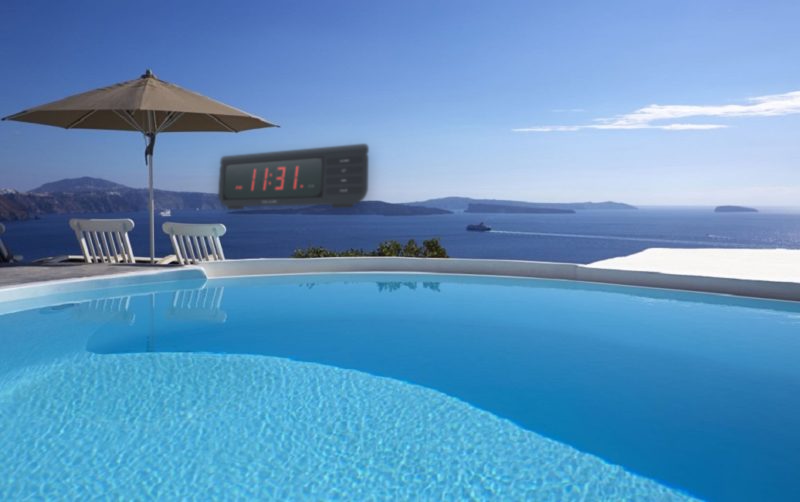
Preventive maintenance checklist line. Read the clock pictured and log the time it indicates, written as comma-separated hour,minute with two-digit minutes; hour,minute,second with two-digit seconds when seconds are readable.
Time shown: 11,31
